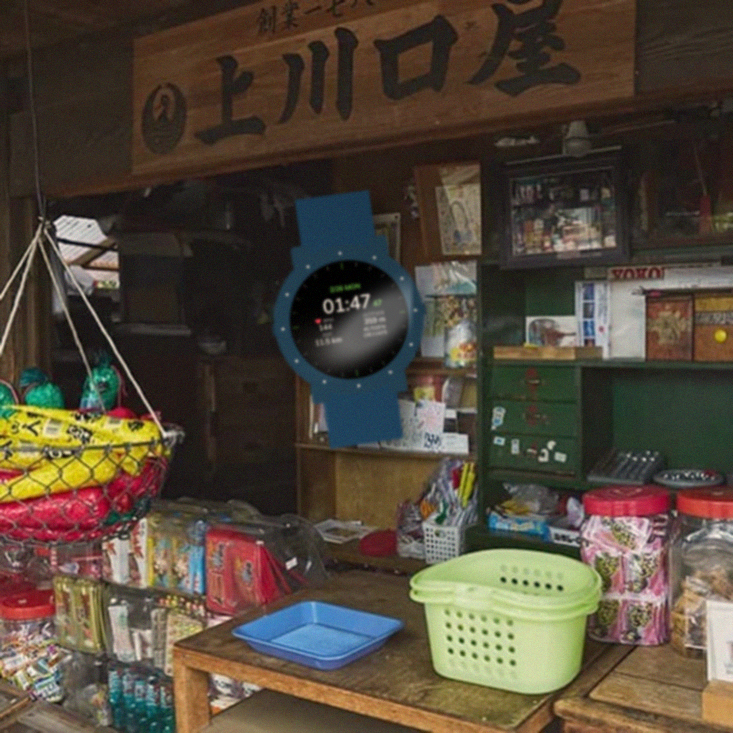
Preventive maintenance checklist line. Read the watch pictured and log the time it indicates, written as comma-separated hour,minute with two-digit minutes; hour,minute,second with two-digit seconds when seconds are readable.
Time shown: 1,47
